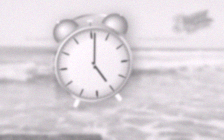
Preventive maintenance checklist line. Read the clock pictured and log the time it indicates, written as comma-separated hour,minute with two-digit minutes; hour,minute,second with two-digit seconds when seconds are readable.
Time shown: 5,01
